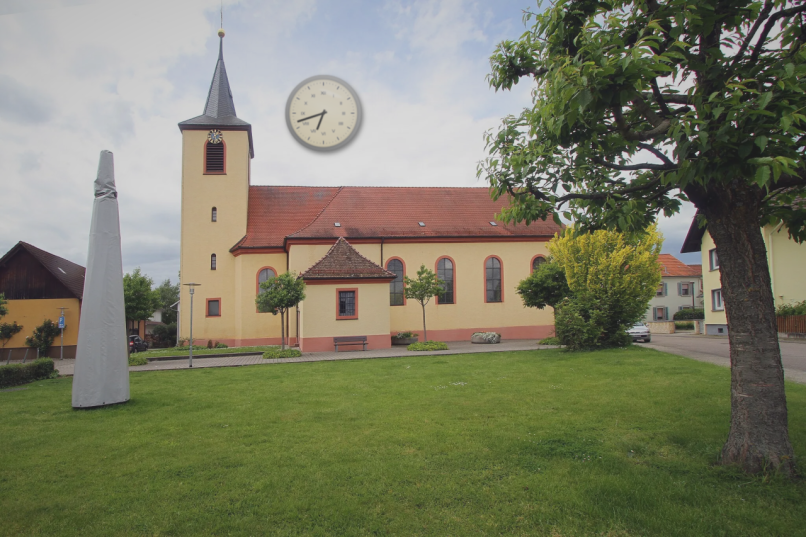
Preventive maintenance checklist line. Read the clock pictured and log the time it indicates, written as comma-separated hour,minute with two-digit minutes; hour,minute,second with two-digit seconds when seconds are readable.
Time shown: 6,42
